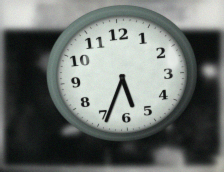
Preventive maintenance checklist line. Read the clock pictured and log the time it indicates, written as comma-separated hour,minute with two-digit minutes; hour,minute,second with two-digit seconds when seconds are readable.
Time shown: 5,34
